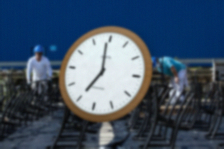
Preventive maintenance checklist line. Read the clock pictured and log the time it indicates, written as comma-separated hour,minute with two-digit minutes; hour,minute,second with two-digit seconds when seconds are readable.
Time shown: 6,59
